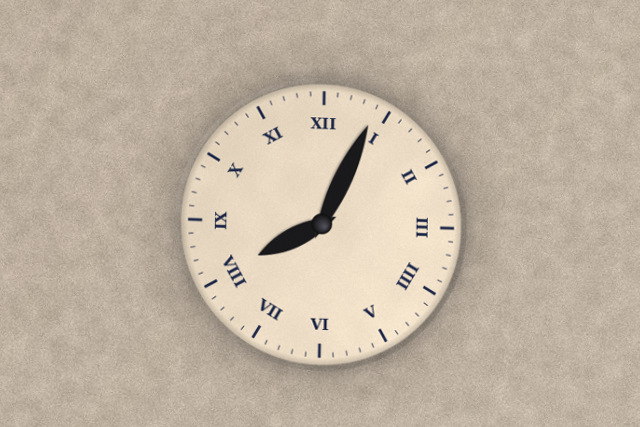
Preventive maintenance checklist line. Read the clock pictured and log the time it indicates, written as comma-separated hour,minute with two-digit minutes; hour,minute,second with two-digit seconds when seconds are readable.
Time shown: 8,04
